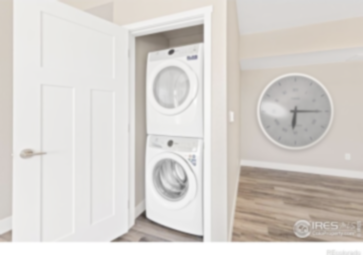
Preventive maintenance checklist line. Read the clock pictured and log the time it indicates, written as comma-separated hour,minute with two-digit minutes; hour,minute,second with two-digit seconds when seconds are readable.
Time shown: 6,15
